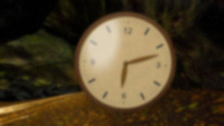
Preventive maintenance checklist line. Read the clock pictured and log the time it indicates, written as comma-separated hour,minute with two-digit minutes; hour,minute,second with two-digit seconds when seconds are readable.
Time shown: 6,12
